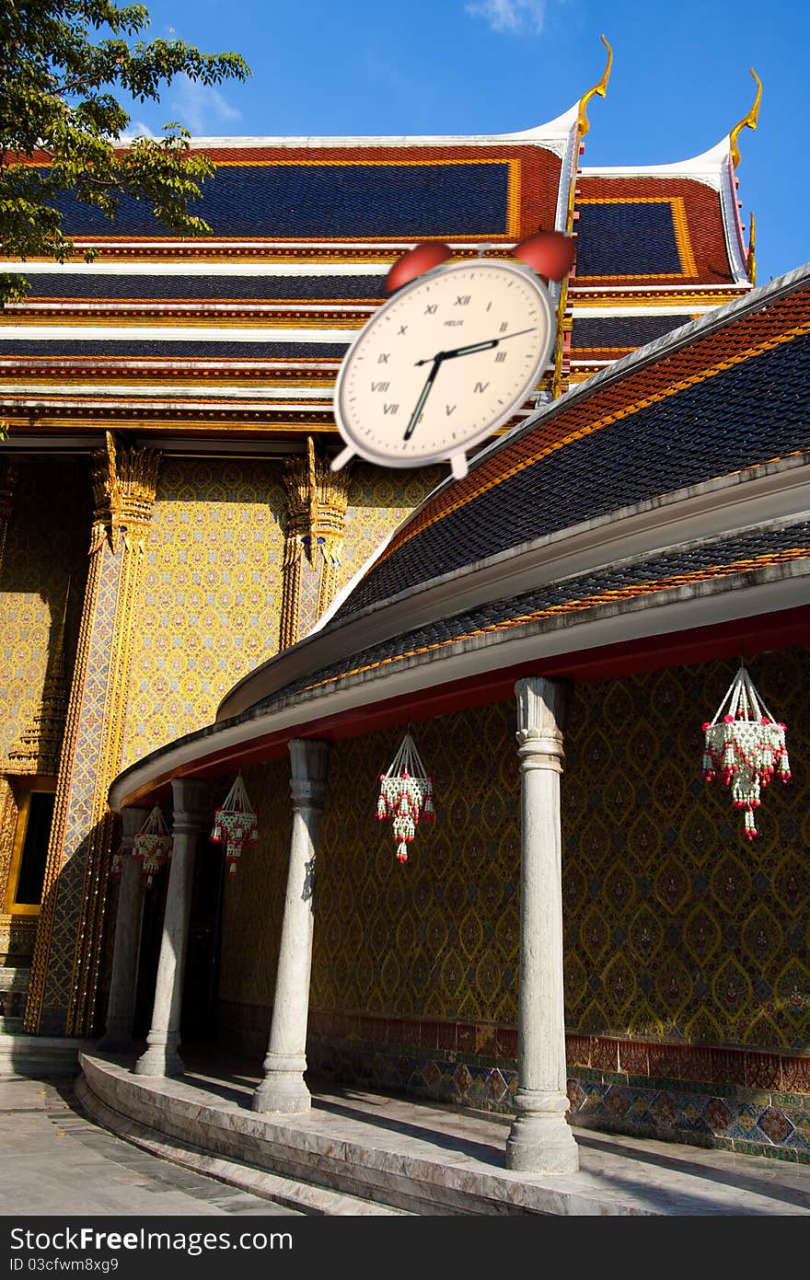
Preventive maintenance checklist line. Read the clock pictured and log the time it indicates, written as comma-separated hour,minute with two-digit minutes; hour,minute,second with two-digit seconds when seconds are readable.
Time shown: 2,30,12
